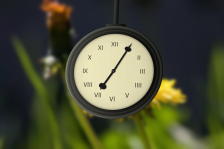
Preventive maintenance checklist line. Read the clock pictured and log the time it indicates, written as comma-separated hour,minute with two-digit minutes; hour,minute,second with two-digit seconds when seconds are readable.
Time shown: 7,05
